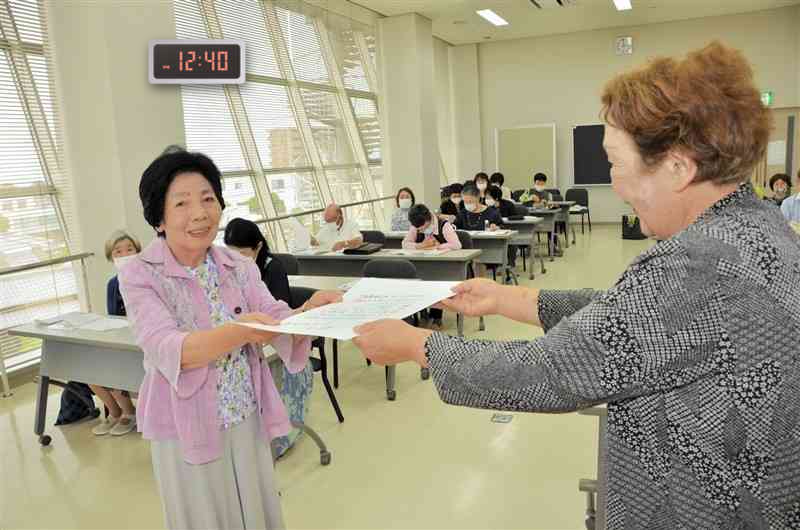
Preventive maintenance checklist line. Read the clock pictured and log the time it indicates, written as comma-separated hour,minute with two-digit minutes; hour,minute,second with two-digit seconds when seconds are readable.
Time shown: 12,40
